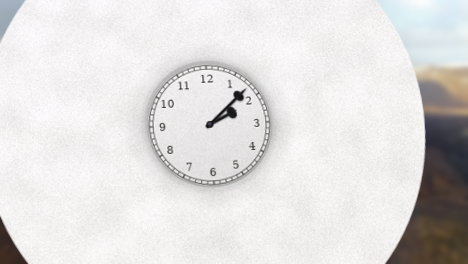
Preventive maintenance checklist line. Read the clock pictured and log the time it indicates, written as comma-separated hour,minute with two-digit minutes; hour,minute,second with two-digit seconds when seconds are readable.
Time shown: 2,08
